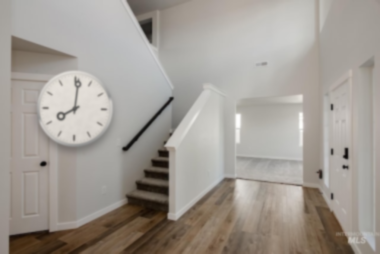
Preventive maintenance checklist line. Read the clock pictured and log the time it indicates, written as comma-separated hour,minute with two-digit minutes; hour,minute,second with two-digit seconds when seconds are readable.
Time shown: 8,01
